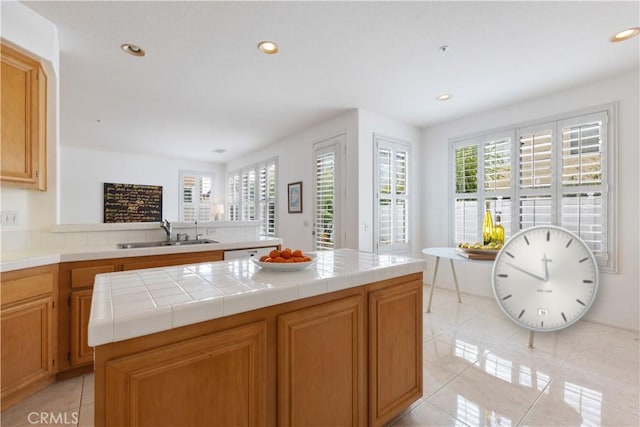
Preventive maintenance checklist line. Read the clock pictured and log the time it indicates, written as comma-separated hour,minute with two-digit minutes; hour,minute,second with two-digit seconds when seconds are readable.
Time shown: 11,48
